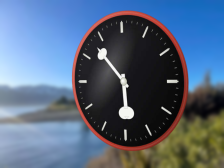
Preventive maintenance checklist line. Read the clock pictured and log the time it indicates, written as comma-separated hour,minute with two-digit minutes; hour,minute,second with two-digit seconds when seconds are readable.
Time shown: 5,53
